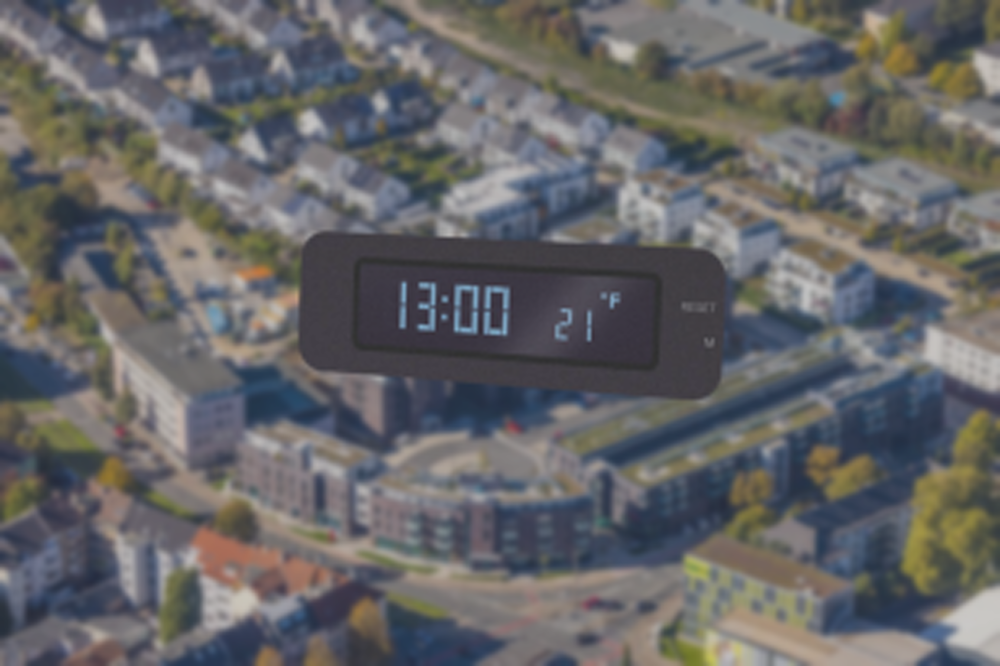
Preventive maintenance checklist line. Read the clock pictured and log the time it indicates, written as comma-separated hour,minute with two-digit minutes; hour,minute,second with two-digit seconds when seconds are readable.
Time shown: 13,00
